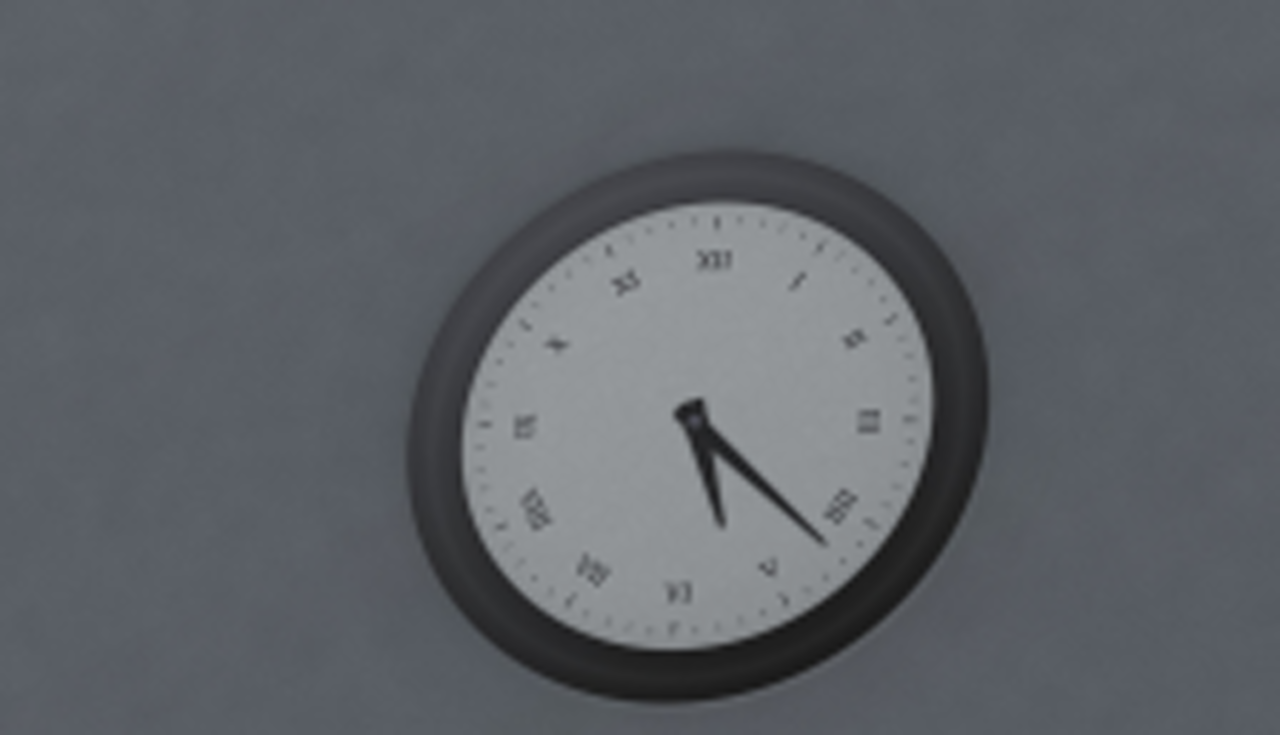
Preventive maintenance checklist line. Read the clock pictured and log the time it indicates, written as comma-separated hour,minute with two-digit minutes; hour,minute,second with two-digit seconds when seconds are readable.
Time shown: 5,22
